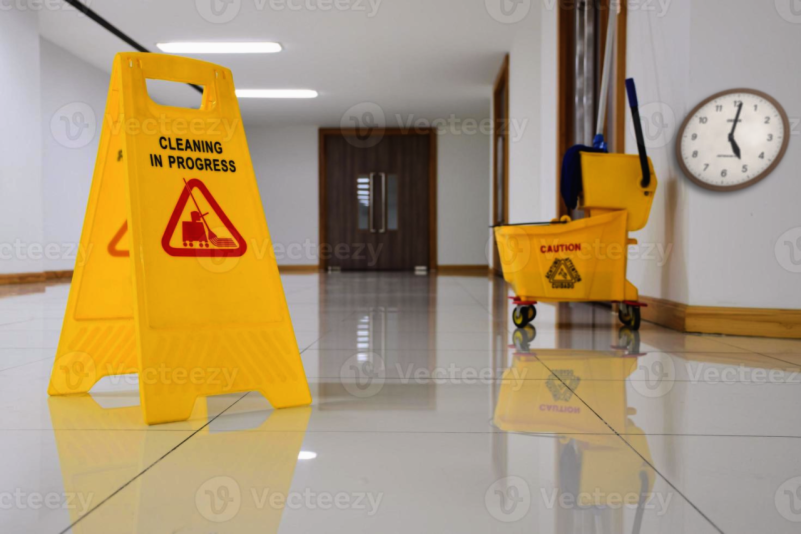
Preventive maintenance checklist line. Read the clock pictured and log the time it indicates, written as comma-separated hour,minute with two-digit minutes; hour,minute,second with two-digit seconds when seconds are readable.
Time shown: 5,01
